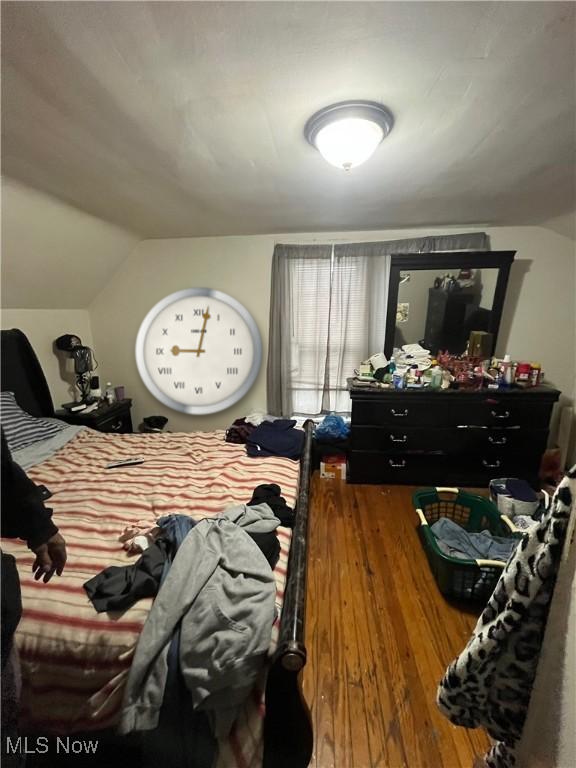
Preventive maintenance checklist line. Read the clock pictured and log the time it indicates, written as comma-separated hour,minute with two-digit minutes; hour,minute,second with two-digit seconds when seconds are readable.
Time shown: 9,02
